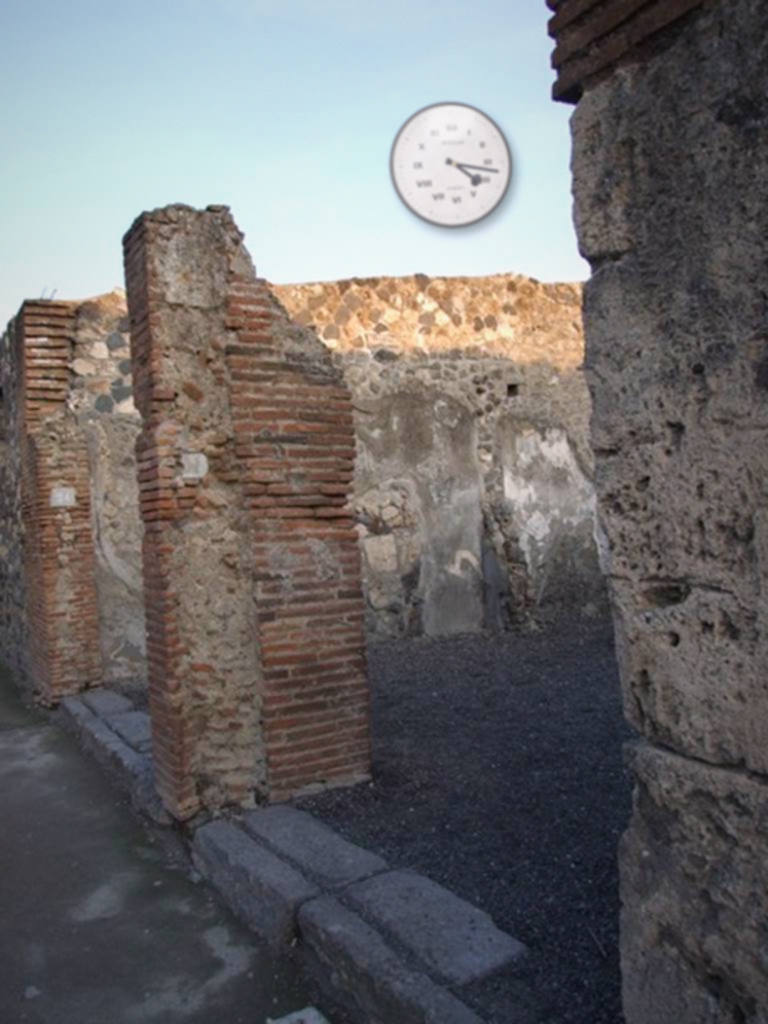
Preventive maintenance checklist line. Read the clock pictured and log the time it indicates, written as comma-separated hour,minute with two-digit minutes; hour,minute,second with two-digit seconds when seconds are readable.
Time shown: 4,17
